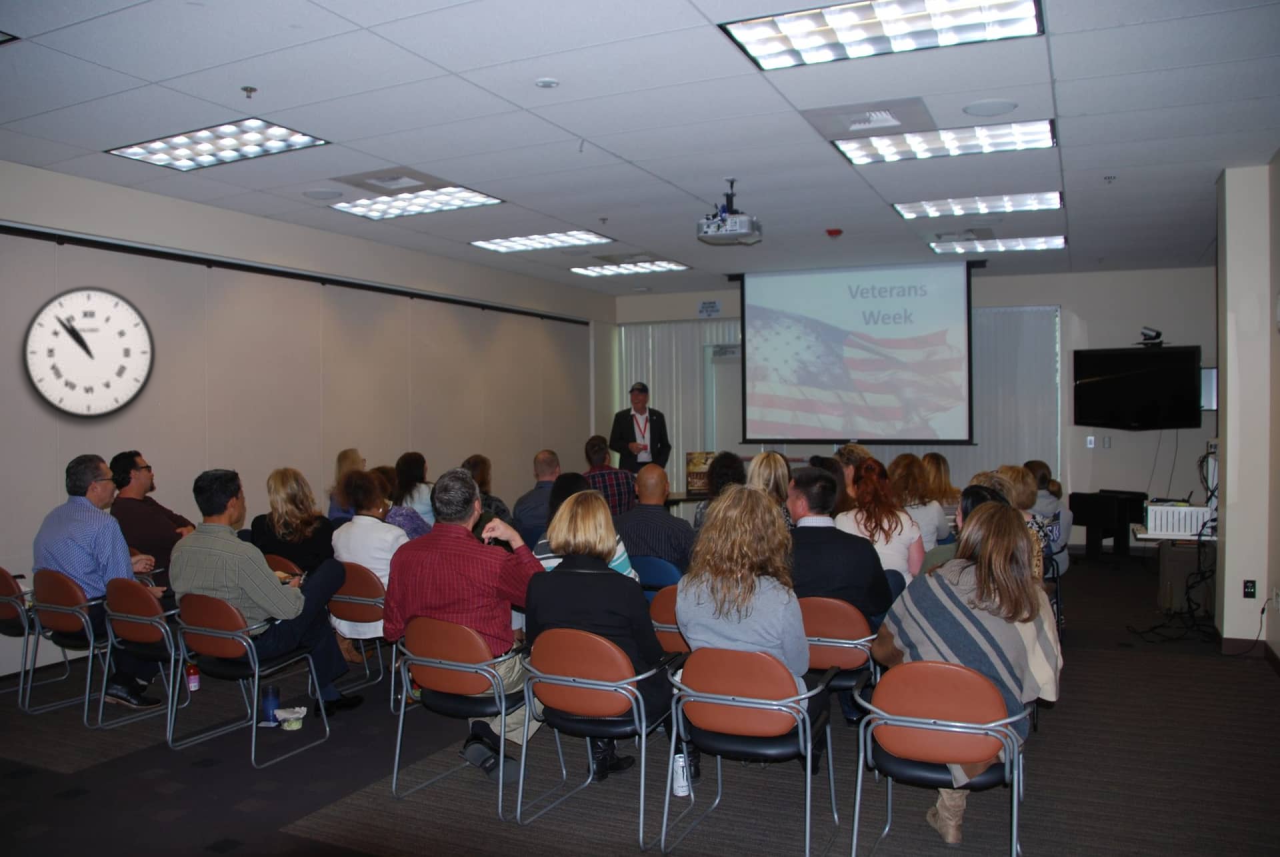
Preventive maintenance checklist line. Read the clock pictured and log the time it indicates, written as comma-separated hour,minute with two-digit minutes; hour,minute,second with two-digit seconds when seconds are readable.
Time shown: 10,53
